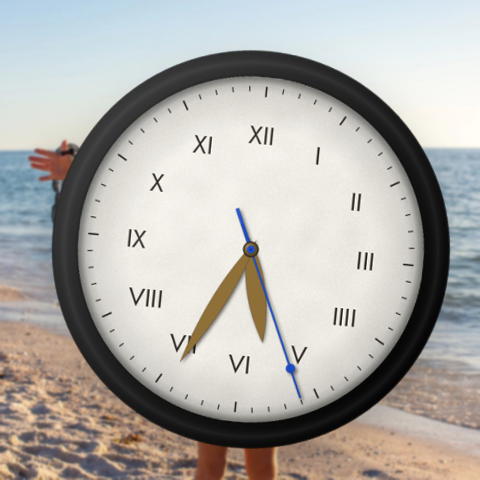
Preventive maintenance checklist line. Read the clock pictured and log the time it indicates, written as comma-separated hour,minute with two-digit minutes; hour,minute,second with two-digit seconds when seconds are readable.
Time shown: 5,34,26
